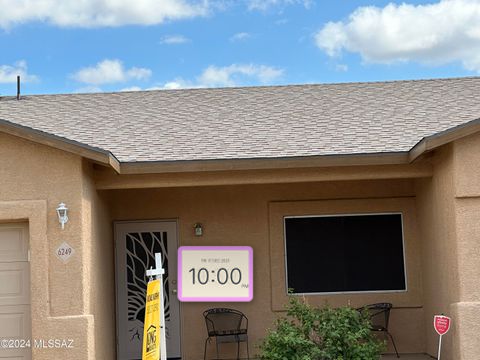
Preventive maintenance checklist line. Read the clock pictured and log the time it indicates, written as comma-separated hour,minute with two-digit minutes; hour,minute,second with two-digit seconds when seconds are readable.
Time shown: 10,00
